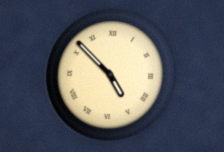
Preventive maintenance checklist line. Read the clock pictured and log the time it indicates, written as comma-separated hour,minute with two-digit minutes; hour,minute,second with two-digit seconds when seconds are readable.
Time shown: 4,52
